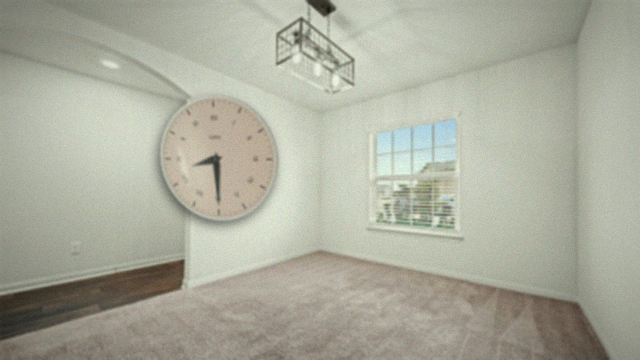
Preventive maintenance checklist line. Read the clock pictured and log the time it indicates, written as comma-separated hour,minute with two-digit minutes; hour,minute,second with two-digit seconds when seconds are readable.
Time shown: 8,30
